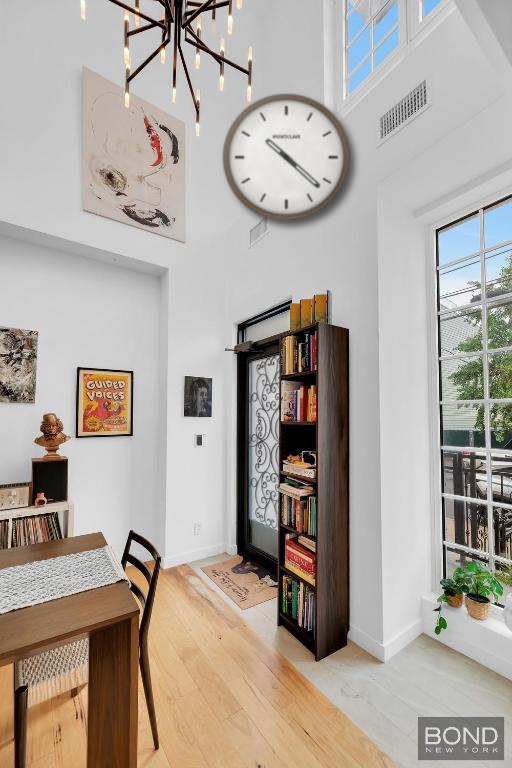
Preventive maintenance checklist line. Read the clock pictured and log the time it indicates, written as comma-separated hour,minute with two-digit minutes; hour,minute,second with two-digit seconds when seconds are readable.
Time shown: 10,22
